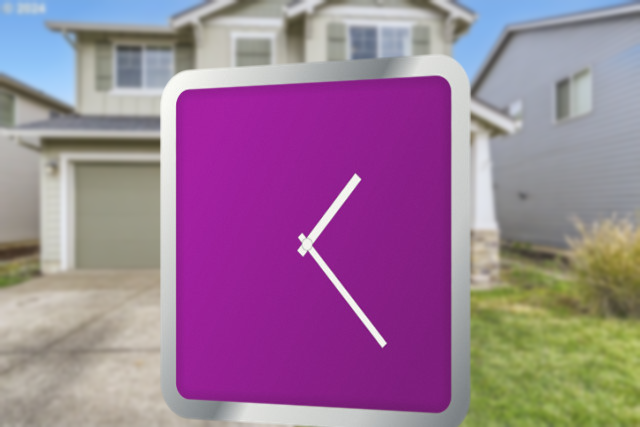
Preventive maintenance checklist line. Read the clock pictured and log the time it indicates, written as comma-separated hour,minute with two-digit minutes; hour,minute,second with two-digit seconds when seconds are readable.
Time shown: 1,23
